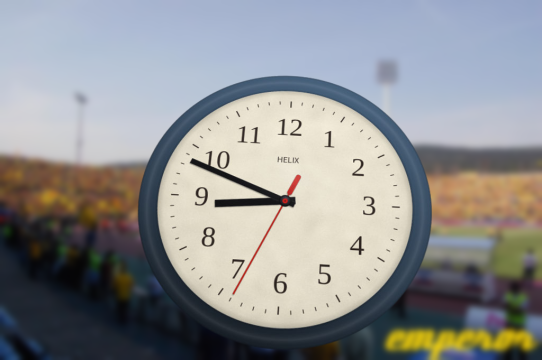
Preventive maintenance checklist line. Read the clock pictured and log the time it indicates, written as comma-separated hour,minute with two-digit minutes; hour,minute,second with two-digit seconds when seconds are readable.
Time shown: 8,48,34
